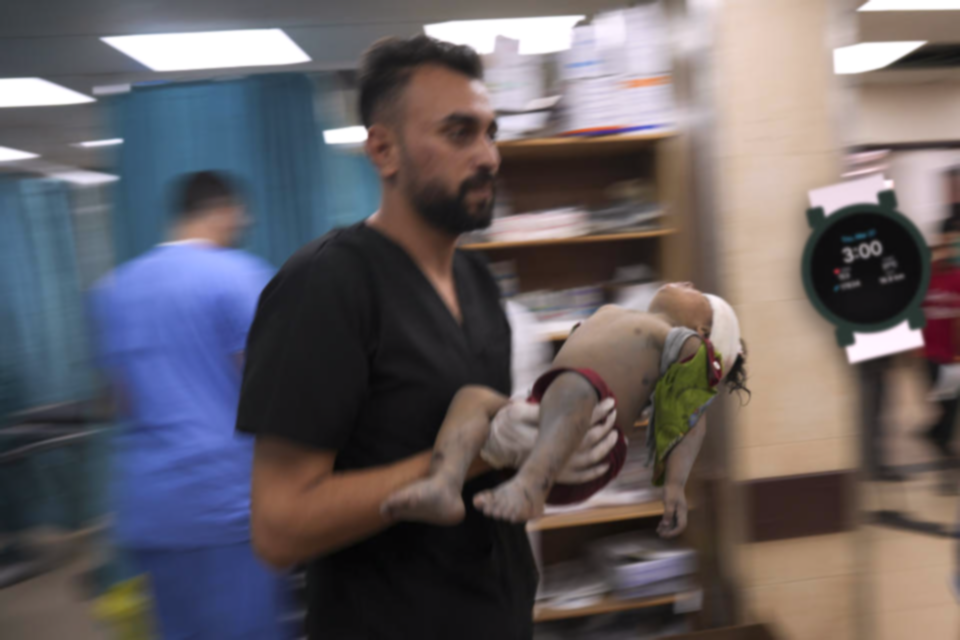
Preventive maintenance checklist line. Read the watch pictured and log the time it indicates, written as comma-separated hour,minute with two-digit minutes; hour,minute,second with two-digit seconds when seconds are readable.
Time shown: 3,00
